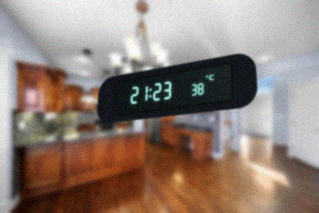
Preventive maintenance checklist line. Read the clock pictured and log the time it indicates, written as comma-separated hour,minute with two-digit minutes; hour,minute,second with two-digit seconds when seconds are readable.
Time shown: 21,23
